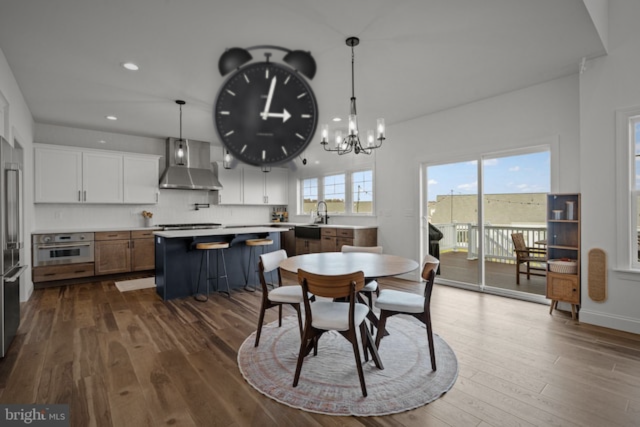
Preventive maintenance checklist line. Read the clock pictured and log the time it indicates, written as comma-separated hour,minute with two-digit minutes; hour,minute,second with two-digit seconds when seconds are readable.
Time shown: 3,02
